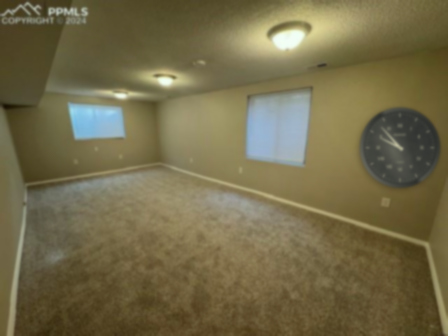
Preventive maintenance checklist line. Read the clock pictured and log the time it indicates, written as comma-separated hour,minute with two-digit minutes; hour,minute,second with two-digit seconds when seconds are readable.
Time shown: 9,53
